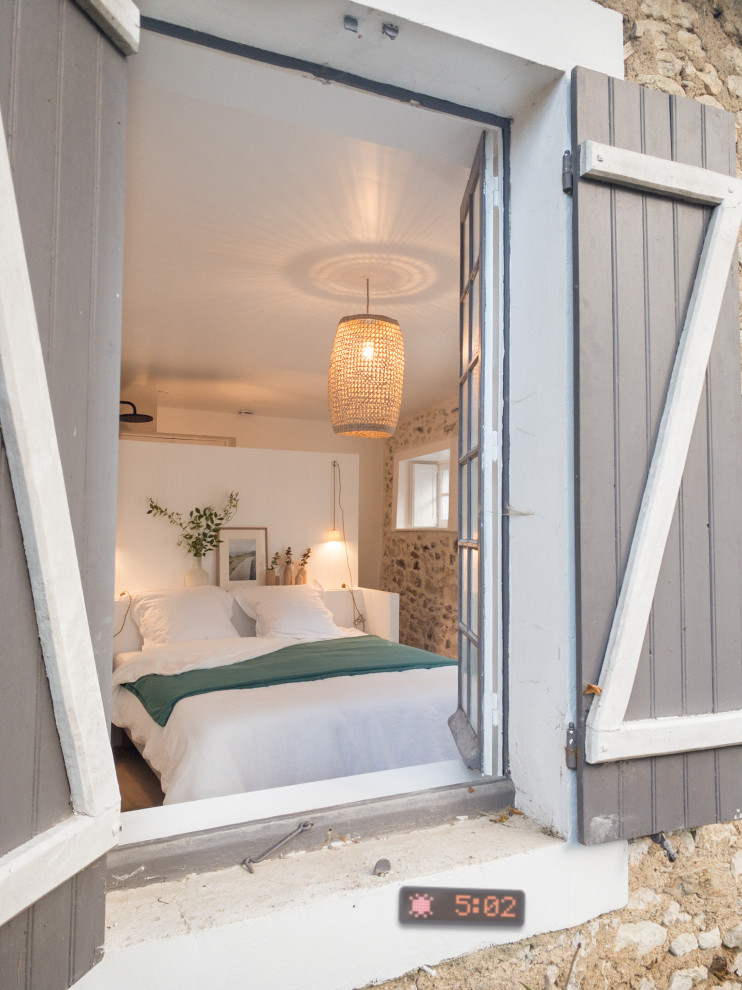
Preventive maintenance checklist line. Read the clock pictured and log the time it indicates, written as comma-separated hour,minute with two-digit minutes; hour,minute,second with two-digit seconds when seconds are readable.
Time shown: 5,02
